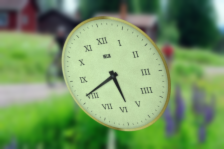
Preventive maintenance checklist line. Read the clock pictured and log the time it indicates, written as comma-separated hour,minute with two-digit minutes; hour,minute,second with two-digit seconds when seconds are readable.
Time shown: 5,41
